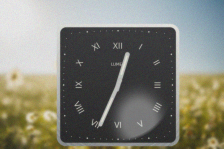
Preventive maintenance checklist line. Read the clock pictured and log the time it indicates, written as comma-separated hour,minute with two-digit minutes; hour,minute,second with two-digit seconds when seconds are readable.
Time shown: 12,34
